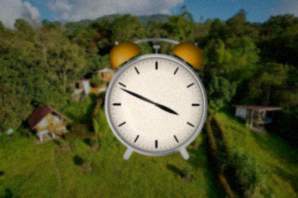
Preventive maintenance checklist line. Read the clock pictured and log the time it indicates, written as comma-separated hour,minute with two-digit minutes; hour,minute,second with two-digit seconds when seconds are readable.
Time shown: 3,49
